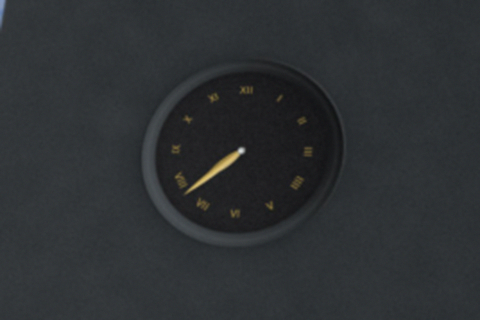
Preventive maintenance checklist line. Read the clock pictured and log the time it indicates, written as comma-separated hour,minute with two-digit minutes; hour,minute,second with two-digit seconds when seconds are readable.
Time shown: 7,38
